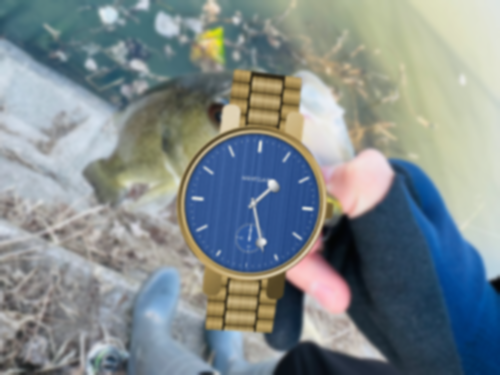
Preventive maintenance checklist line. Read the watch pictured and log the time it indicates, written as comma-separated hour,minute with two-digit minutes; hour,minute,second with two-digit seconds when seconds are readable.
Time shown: 1,27
